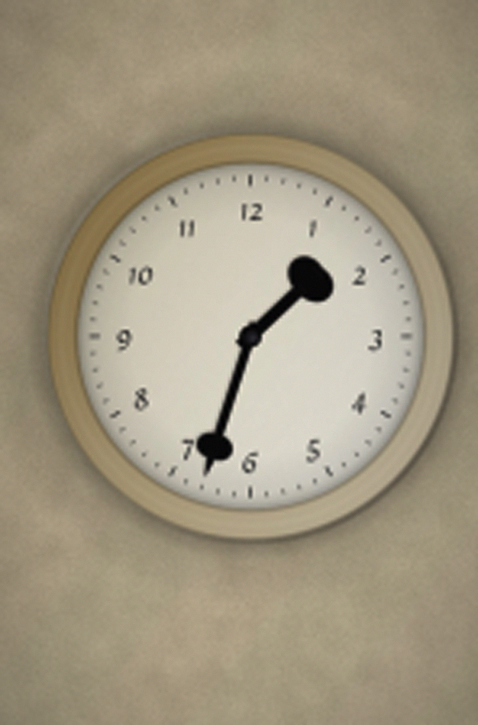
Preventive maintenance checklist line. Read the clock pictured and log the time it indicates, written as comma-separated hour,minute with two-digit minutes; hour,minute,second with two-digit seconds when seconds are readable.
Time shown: 1,33
